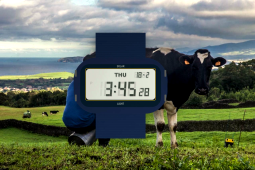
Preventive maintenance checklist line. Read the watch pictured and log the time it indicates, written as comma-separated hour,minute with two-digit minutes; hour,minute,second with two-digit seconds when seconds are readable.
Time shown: 3,45,28
